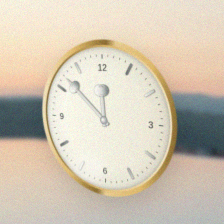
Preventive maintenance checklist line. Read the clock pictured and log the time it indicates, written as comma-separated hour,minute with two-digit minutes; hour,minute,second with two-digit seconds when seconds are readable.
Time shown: 11,52
